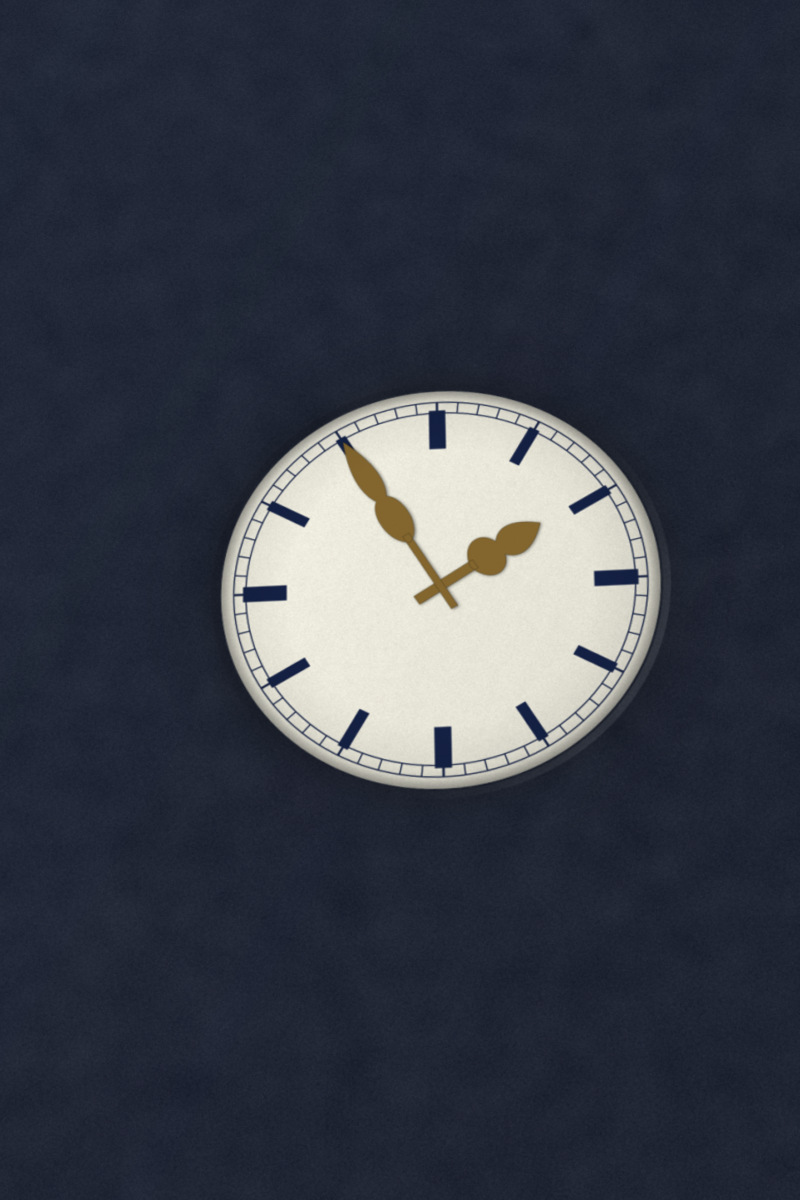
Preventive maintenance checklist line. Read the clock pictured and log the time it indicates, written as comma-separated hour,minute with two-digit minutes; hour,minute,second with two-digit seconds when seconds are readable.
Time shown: 1,55
